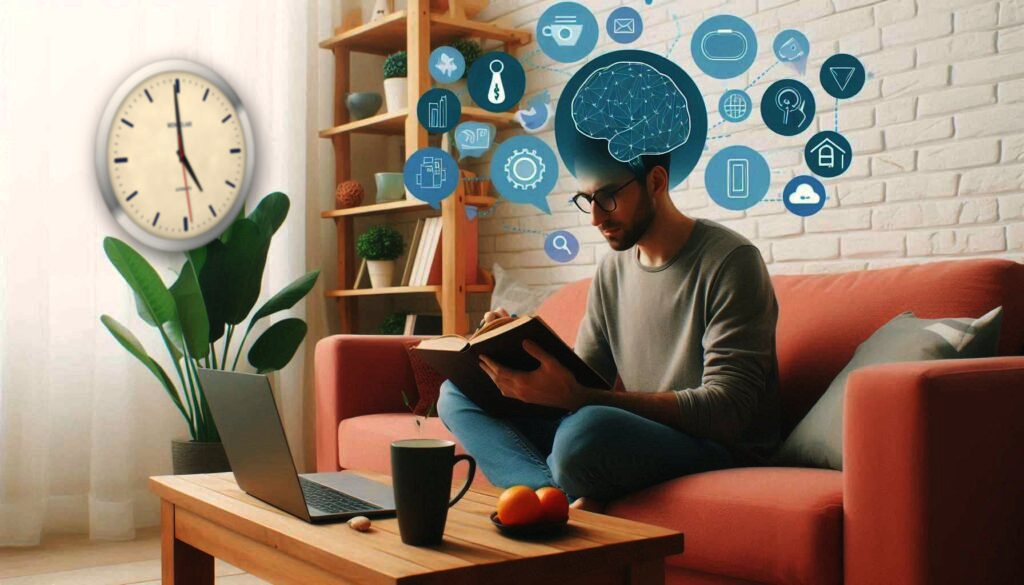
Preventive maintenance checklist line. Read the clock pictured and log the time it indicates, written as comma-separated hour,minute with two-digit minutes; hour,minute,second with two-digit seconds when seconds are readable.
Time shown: 4,59,29
